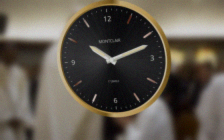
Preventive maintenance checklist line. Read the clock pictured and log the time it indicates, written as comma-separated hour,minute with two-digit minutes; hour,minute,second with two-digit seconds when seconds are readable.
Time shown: 10,12
